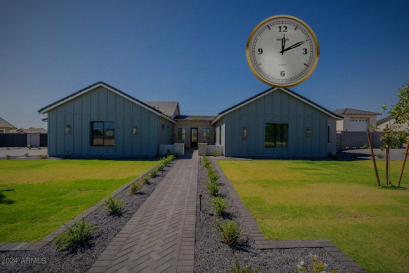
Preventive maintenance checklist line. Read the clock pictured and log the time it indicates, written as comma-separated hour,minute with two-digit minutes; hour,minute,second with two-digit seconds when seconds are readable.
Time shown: 12,11
